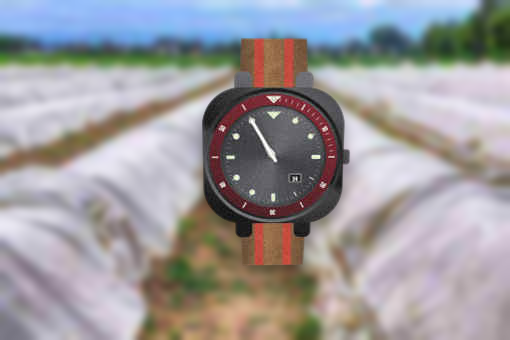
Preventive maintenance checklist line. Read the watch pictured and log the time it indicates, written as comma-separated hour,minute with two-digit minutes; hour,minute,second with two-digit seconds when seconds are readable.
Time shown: 10,55
